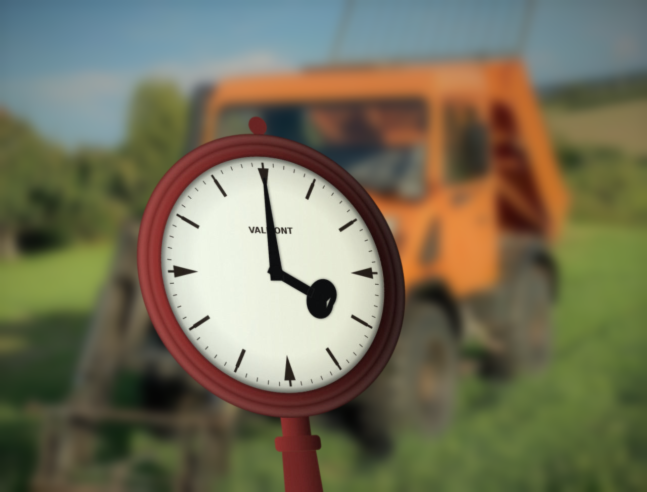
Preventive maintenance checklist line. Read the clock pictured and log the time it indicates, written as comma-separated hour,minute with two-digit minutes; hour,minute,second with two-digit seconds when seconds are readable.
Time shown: 4,00
